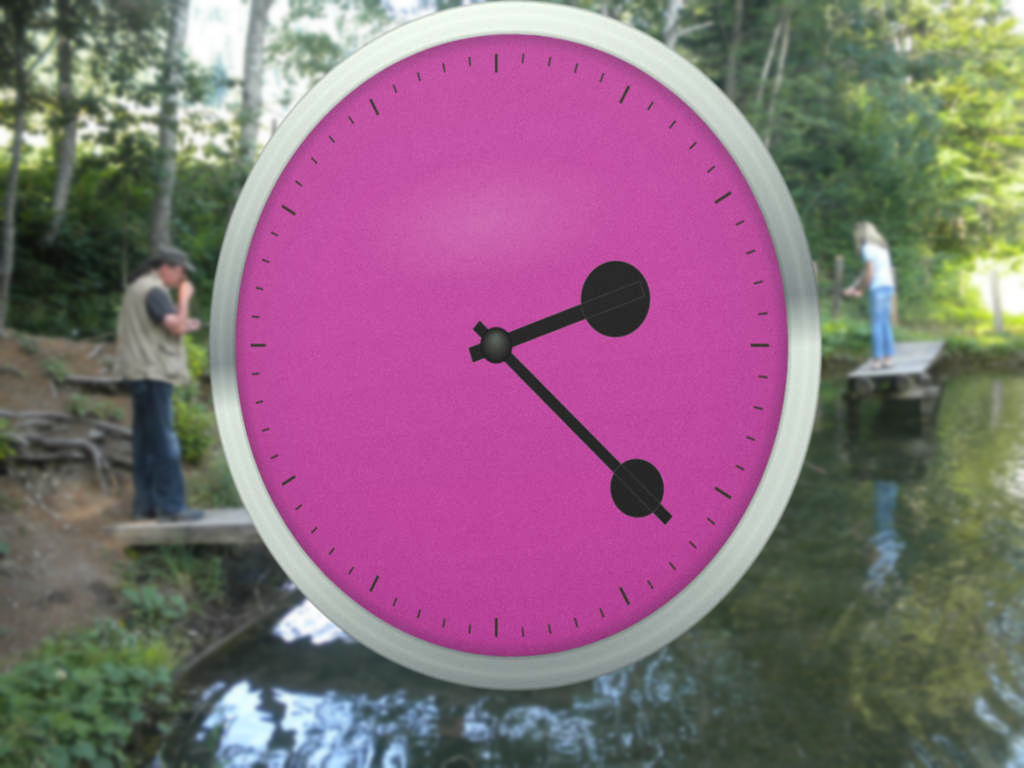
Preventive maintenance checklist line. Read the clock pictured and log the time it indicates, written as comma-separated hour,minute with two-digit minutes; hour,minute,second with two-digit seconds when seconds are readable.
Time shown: 2,22
